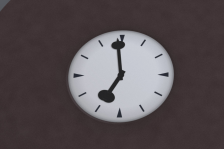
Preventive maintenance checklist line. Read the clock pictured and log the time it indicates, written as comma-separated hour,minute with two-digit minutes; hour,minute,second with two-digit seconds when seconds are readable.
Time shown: 6,59
